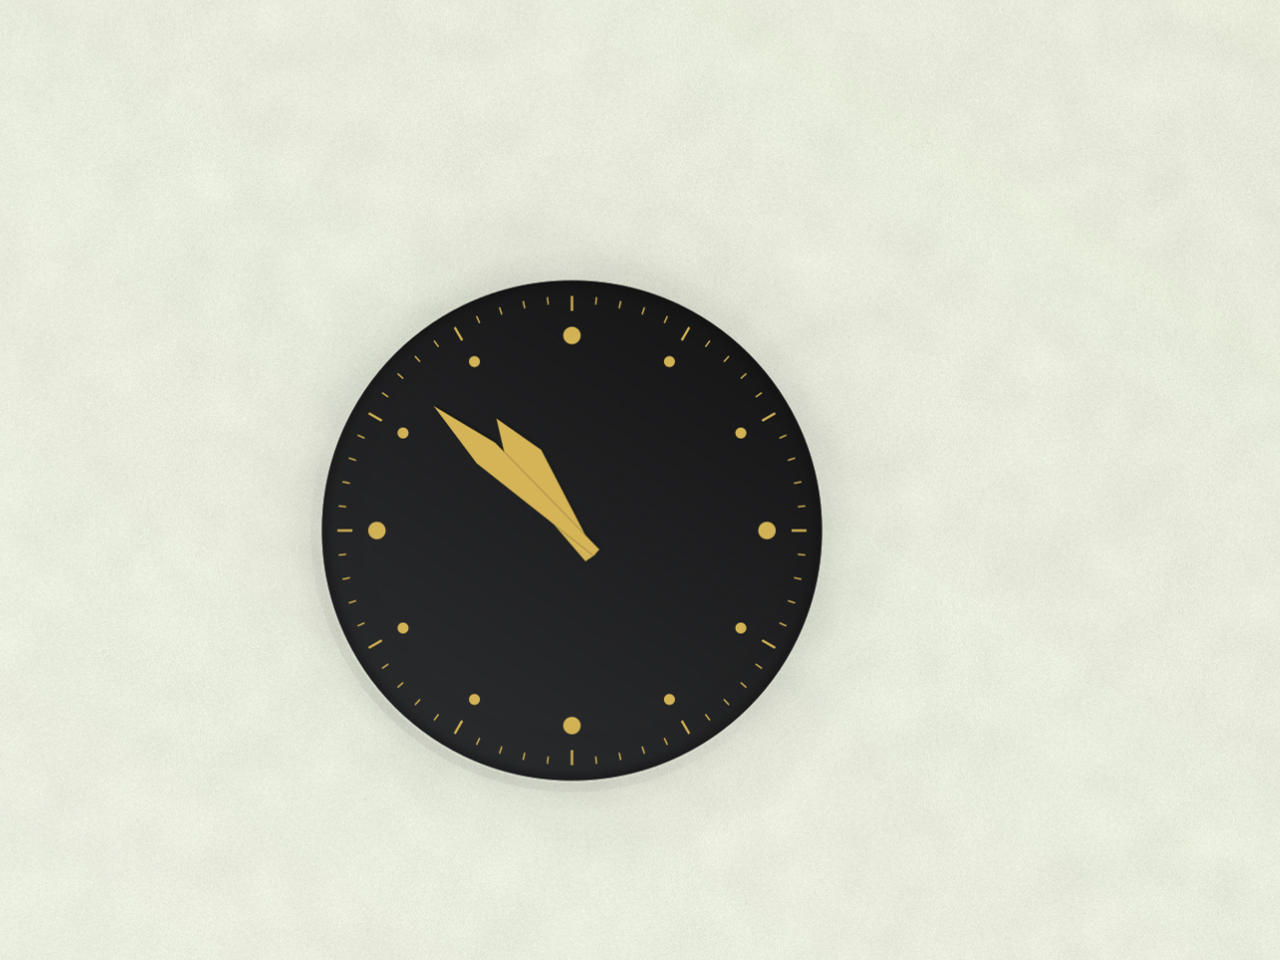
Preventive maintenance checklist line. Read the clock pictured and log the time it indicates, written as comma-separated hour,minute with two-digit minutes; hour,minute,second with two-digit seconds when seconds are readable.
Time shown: 10,52
